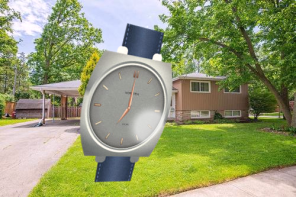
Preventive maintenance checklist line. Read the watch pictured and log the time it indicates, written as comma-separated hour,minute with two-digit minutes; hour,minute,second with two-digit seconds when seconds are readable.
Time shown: 7,00
